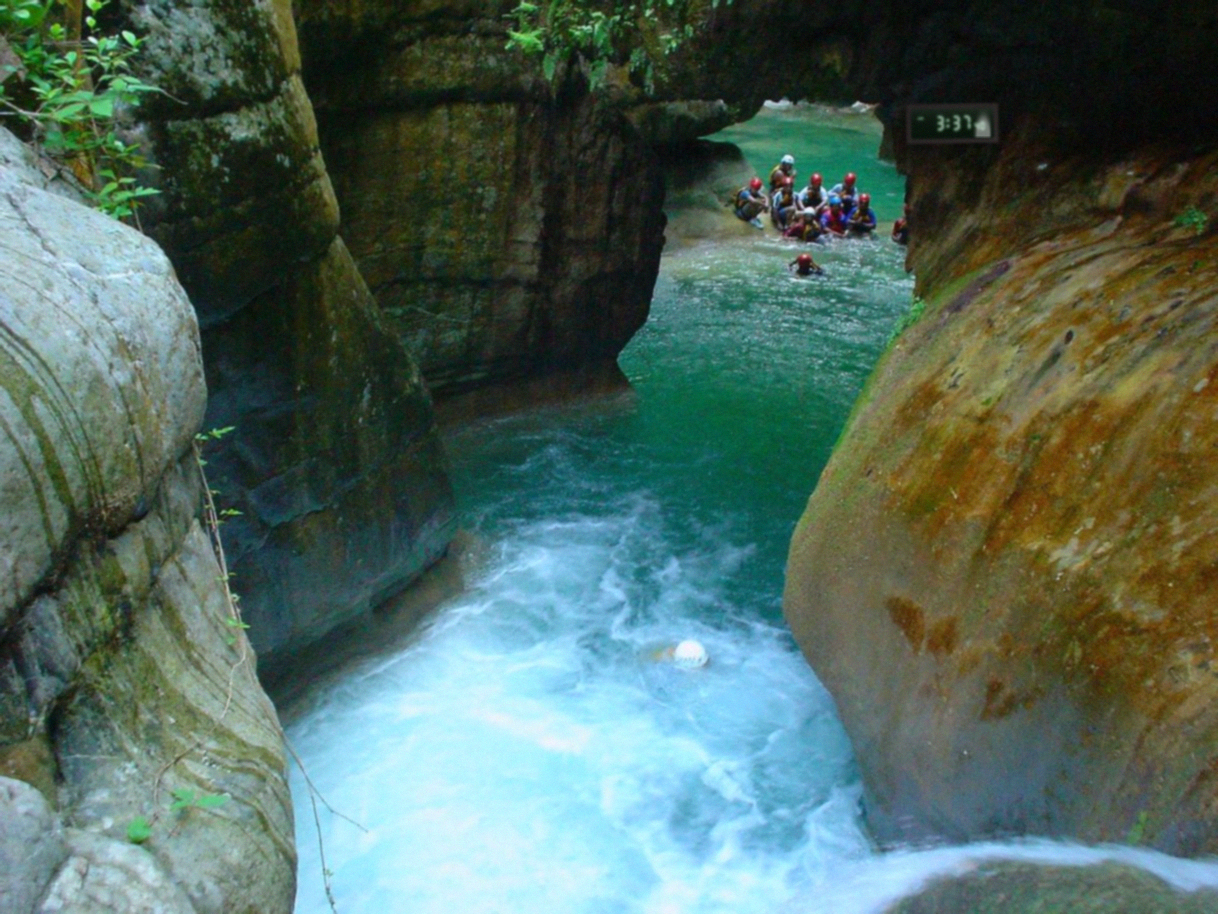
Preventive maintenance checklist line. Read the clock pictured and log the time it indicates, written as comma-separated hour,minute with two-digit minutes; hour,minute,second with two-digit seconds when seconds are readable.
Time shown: 3,37
